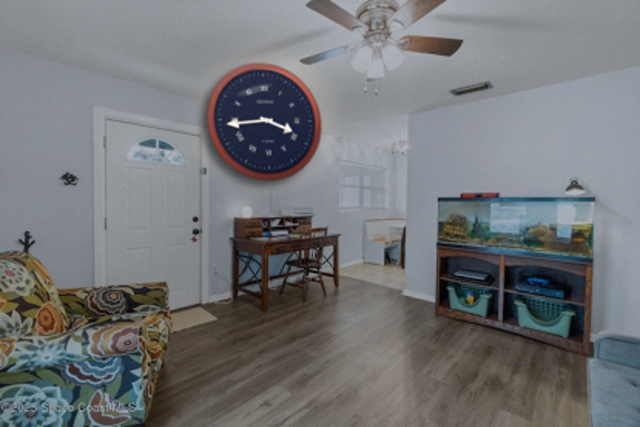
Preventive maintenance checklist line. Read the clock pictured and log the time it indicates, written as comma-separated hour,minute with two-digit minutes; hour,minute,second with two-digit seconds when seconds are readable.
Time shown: 3,44
